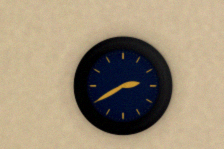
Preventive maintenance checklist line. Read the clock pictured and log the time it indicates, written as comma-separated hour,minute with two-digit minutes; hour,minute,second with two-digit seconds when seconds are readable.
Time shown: 2,40
